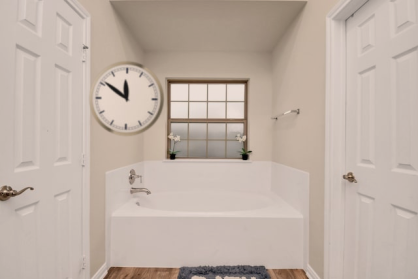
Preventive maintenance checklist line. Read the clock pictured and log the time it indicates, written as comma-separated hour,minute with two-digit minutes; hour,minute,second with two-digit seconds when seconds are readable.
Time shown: 11,51
